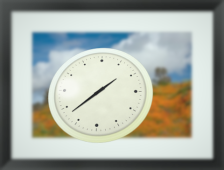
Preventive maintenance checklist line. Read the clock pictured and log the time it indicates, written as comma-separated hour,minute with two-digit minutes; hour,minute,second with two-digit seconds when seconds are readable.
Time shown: 1,38
